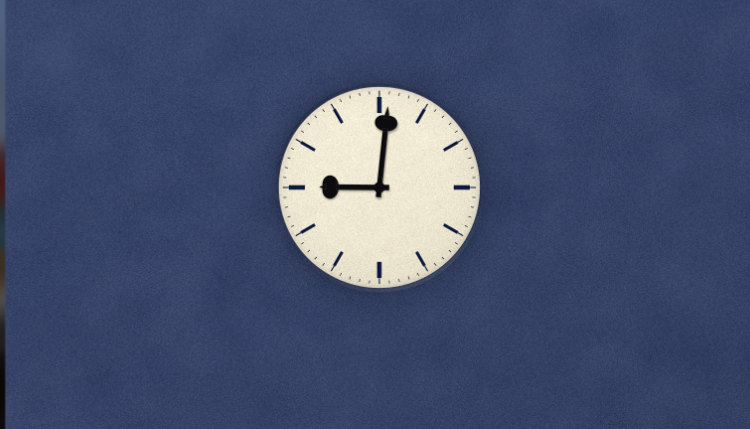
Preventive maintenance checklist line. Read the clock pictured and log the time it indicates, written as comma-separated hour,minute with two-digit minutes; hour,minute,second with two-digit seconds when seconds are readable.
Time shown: 9,01
